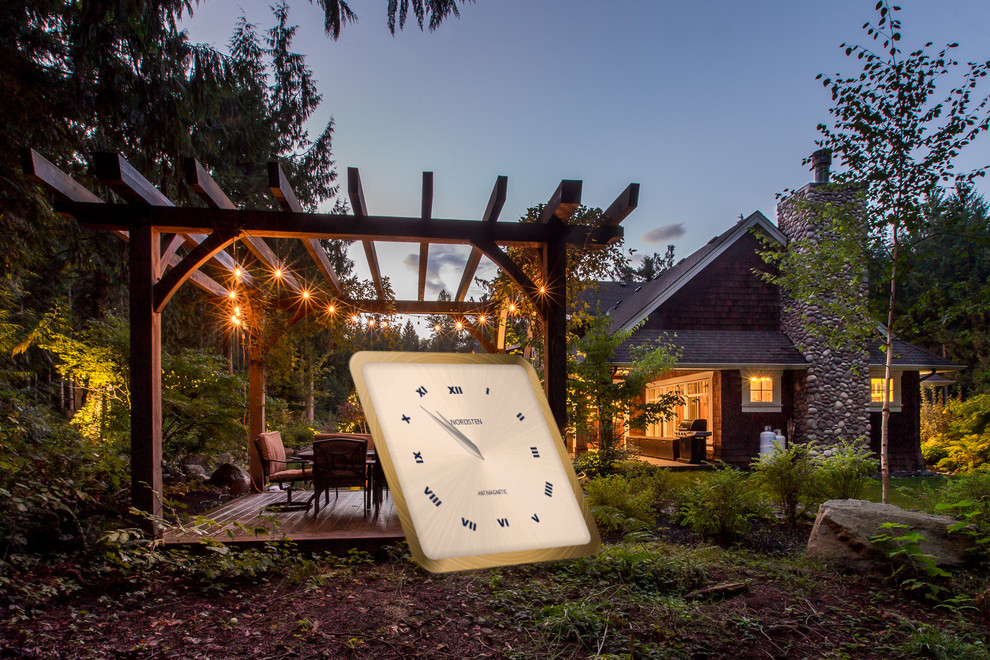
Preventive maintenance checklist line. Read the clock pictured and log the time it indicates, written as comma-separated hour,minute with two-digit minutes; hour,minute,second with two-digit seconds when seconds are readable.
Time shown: 10,53
